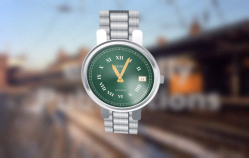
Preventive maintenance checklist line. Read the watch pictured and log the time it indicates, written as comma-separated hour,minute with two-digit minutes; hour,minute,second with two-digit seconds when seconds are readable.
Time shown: 11,04
